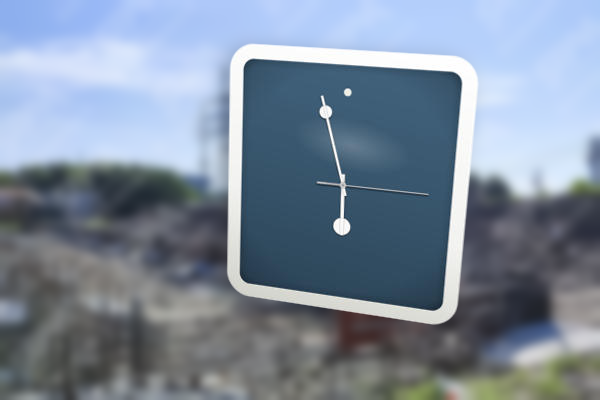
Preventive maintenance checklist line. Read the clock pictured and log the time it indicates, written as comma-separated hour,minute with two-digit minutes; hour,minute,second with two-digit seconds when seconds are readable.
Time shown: 5,57,15
